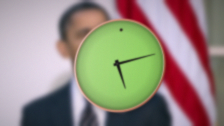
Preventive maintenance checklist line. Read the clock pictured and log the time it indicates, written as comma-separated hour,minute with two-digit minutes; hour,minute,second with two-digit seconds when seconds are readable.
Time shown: 5,12
